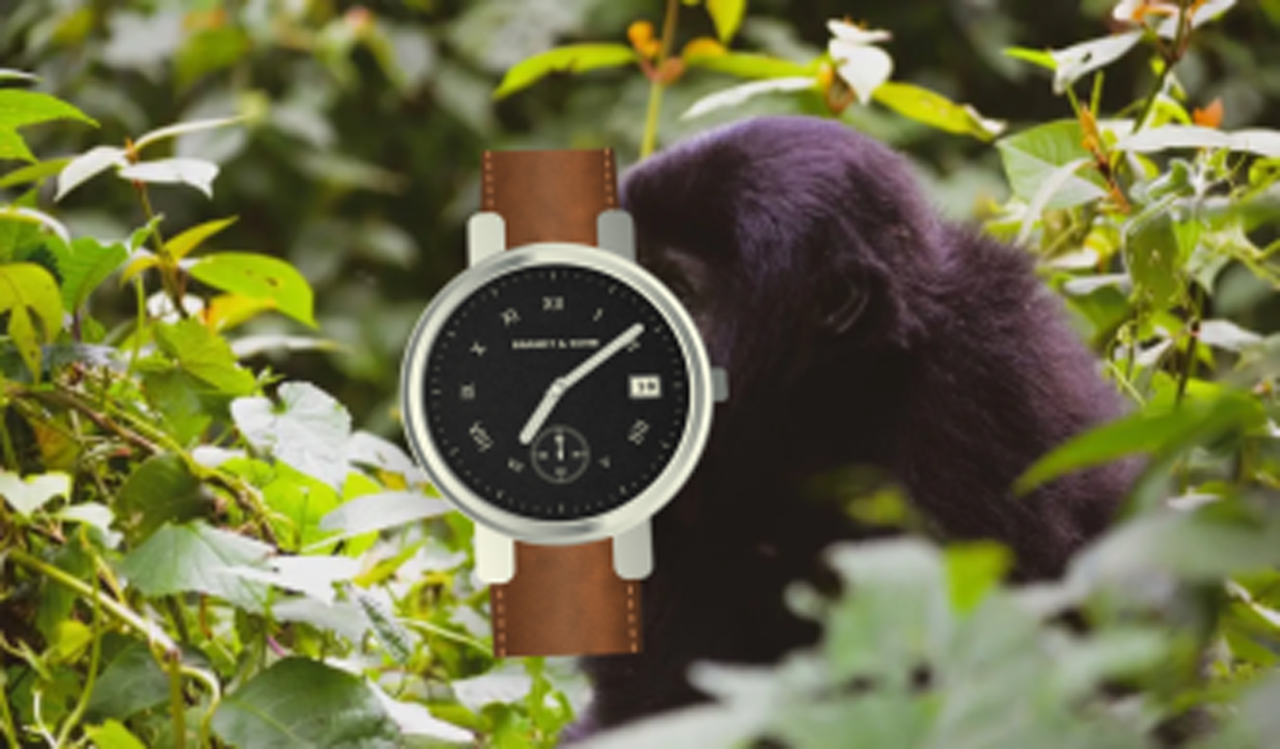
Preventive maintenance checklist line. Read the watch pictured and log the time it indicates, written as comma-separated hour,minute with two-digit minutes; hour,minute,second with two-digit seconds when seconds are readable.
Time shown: 7,09
